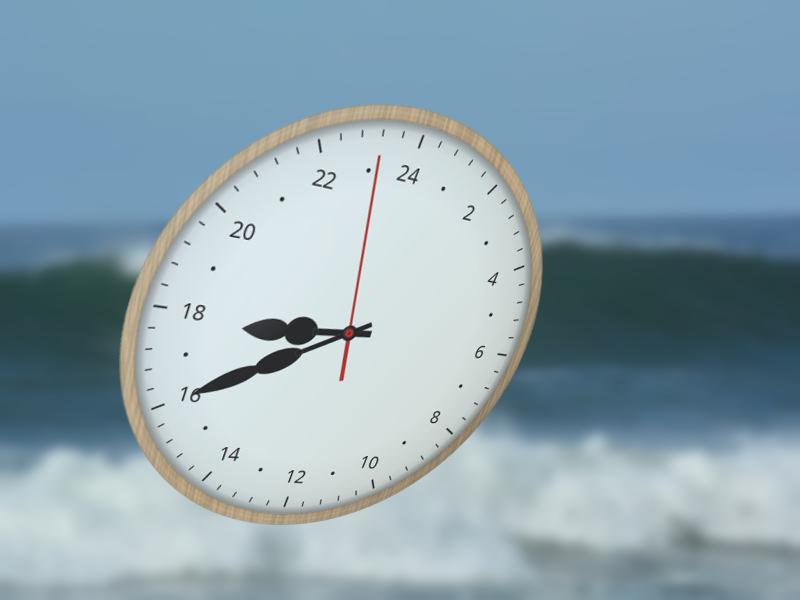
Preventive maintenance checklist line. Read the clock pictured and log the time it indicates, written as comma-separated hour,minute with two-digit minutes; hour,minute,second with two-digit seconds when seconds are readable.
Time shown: 17,39,58
